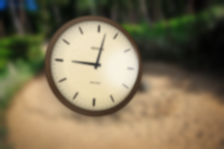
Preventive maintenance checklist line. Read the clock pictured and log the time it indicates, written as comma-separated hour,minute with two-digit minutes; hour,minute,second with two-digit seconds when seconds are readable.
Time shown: 9,02
